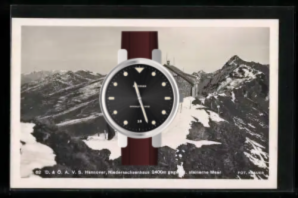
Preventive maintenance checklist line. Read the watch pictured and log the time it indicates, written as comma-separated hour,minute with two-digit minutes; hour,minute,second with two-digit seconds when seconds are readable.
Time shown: 11,27
